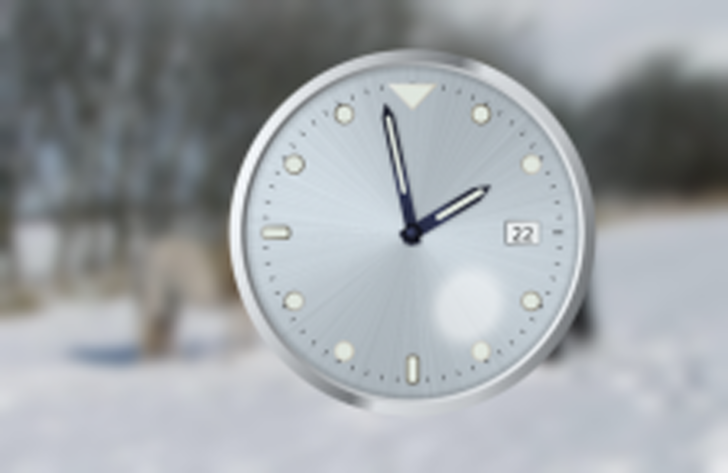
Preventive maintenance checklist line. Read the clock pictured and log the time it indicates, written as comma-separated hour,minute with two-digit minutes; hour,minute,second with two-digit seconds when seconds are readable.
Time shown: 1,58
